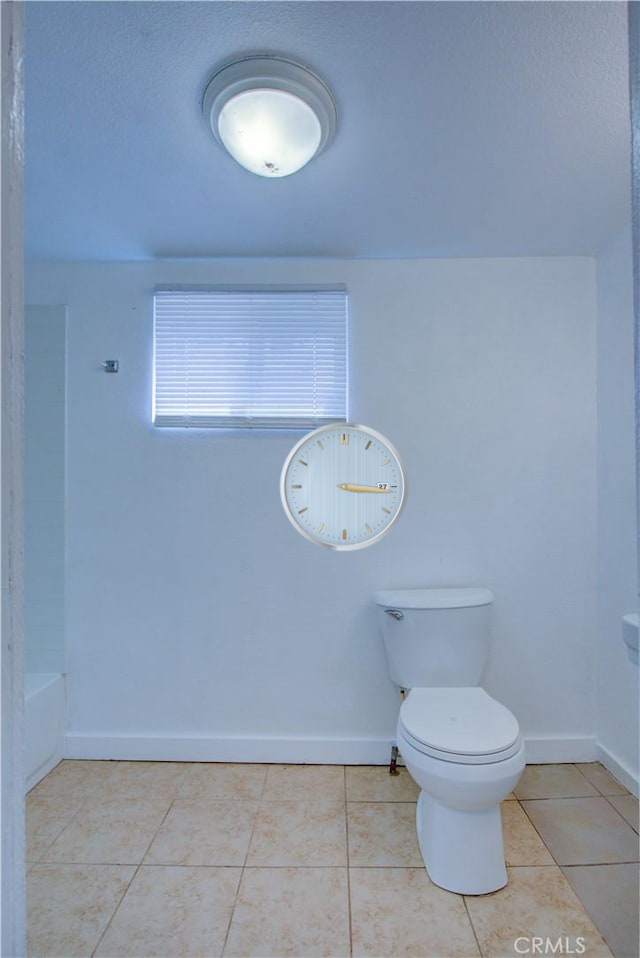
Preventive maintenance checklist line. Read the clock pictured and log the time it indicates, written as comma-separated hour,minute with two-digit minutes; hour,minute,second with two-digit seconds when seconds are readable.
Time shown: 3,16
